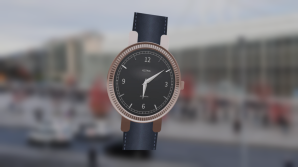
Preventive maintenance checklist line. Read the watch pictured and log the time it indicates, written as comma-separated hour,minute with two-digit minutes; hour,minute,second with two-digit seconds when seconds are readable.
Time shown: 6,09
